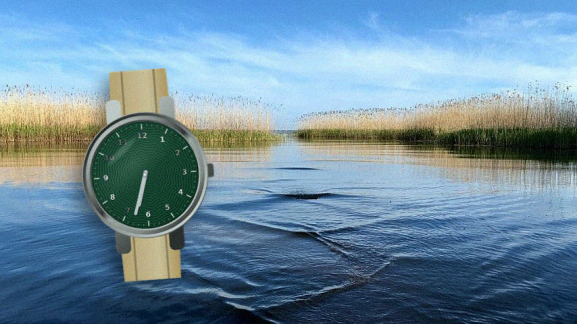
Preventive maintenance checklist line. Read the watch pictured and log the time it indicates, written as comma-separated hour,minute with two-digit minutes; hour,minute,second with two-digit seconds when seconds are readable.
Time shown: 6,33
